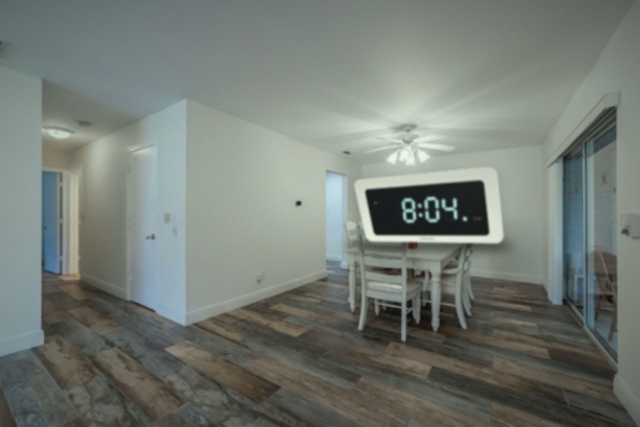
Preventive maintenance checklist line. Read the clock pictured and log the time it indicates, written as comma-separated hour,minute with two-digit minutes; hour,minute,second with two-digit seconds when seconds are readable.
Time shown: 8,04
